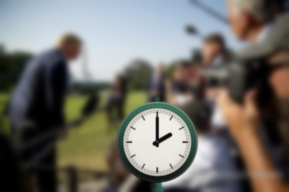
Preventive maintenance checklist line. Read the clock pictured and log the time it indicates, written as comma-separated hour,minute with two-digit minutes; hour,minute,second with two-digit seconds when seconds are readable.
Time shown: 2,00
